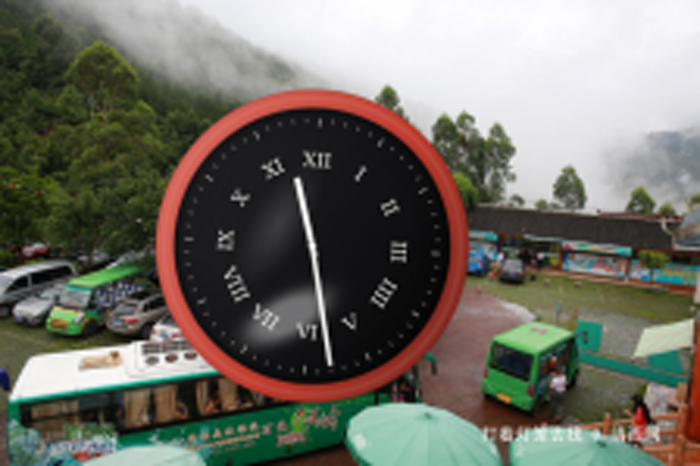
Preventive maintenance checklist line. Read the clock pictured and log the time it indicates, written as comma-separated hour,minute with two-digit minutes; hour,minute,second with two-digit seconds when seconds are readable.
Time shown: 11,28
